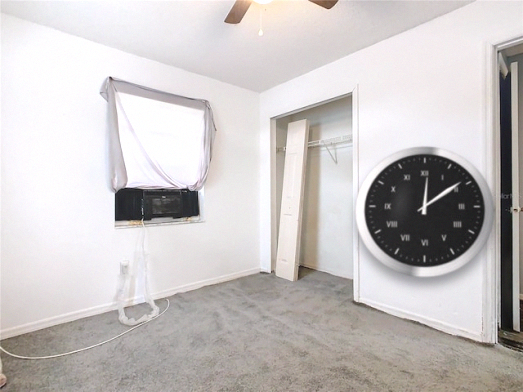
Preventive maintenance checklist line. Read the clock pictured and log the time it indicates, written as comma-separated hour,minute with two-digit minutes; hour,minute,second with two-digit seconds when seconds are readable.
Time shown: 12,09
